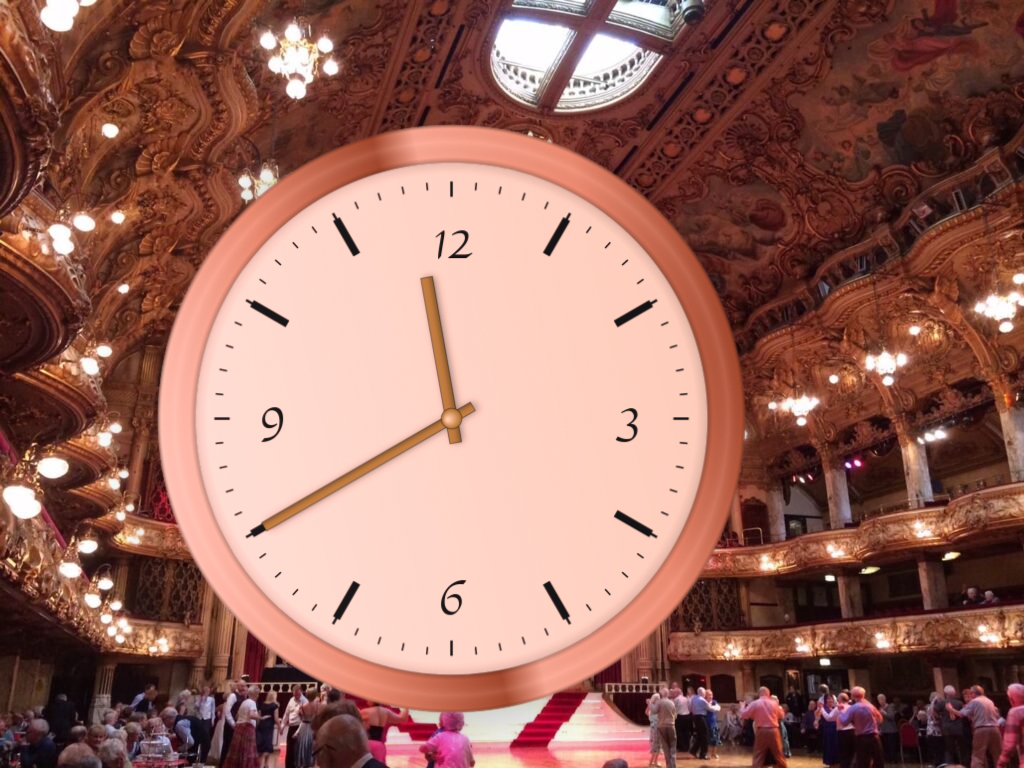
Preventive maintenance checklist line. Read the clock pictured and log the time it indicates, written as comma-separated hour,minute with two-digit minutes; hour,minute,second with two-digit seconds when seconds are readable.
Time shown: 11,40
